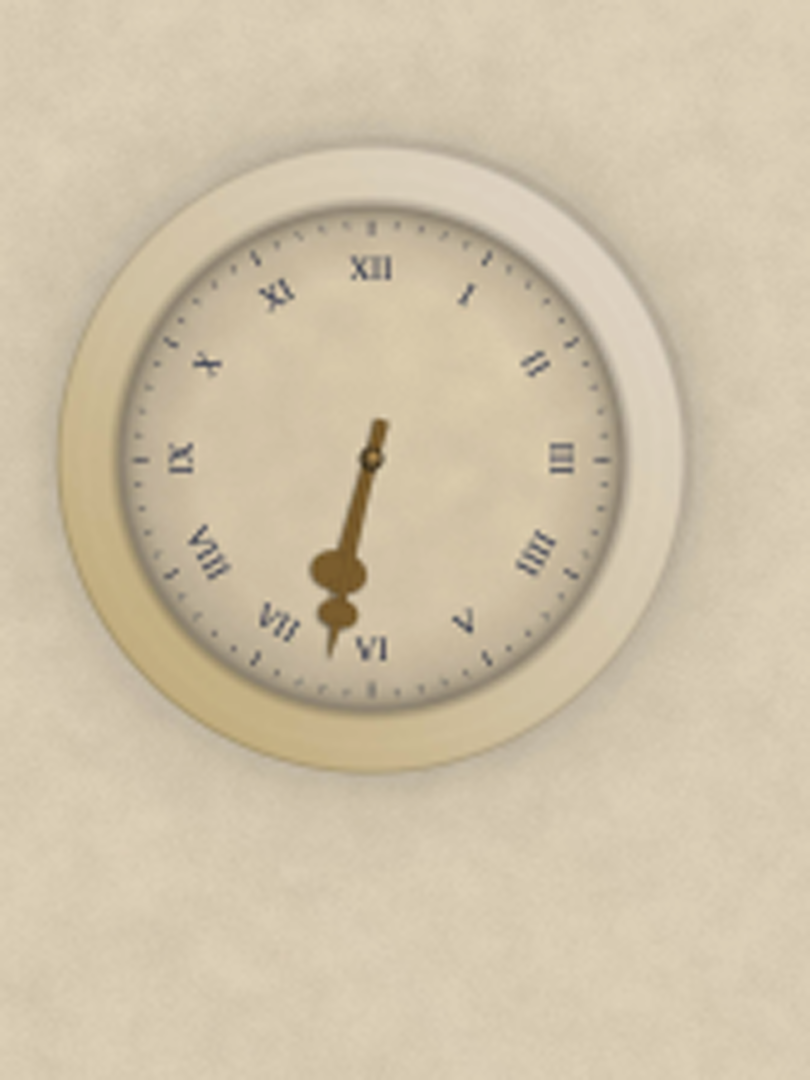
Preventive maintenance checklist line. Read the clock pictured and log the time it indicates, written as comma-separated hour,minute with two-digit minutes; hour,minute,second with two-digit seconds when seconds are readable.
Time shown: 6,32
